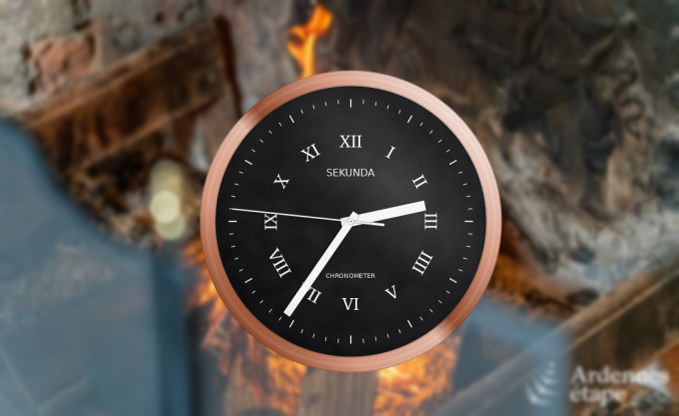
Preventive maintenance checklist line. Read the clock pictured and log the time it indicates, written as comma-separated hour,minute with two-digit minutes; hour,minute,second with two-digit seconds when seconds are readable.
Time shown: 2,35,46
